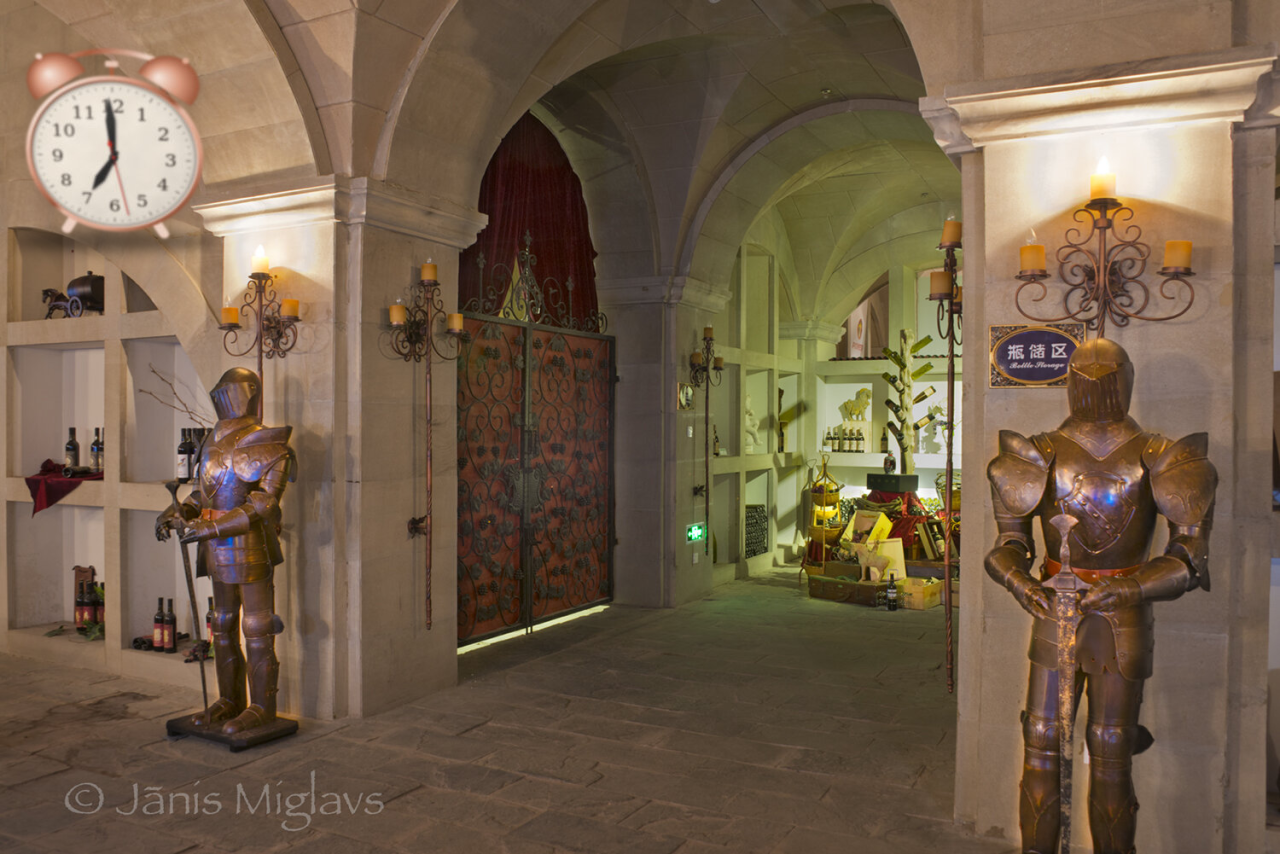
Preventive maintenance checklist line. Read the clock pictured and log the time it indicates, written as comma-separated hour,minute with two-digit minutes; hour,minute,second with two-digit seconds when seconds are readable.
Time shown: 6,59,28
